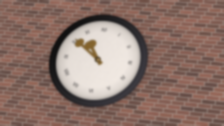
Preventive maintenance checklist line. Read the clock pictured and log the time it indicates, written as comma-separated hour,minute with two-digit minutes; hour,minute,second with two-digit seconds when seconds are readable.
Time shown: 10,51
